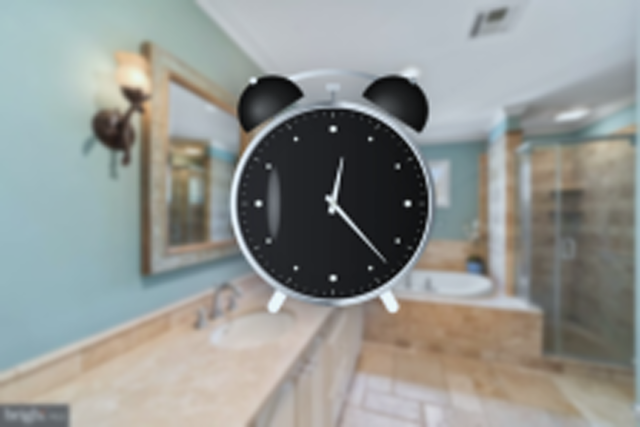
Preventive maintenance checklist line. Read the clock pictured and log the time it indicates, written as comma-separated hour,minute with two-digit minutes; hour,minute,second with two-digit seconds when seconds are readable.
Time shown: 12,23
